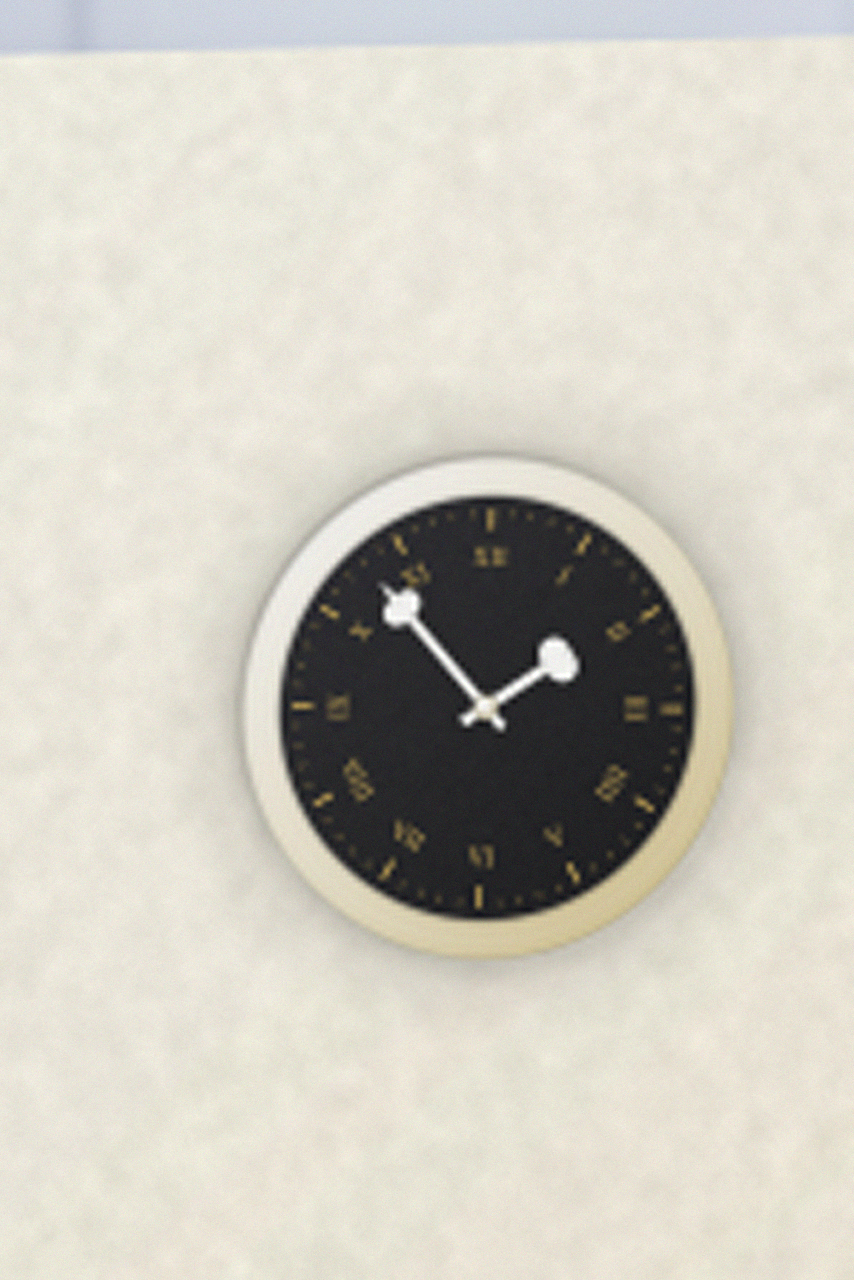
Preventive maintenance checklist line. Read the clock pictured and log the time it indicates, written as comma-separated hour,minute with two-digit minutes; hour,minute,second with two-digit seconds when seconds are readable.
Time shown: 1,53
